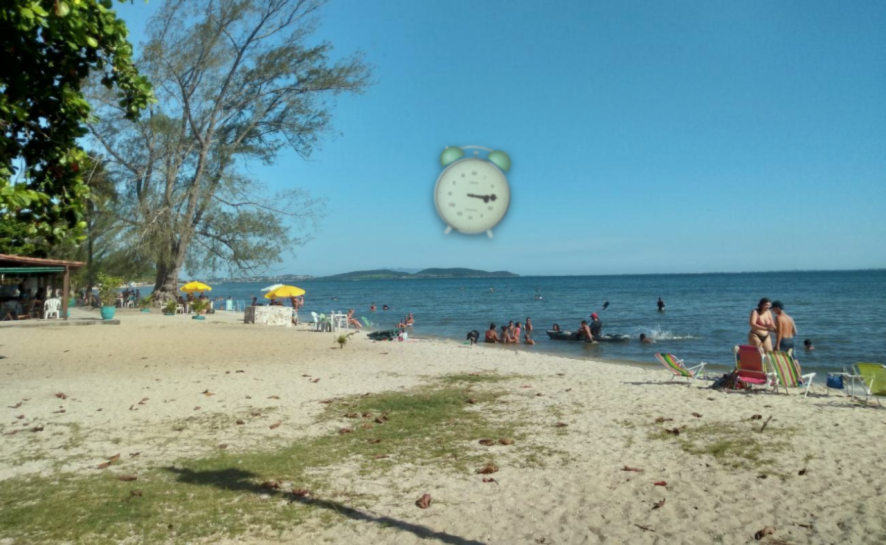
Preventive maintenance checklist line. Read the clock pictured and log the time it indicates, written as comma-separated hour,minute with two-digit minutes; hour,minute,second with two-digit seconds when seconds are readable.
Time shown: 3,15
